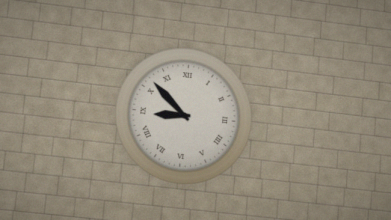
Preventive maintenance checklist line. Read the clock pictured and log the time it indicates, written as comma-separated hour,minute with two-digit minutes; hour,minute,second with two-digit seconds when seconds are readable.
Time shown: 8,52
